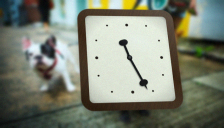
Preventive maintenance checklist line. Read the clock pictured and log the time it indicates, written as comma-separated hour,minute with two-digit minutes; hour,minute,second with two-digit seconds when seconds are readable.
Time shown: 11,26
